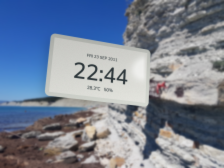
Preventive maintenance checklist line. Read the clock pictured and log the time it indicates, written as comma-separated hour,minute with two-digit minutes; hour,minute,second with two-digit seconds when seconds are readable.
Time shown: 22,44
